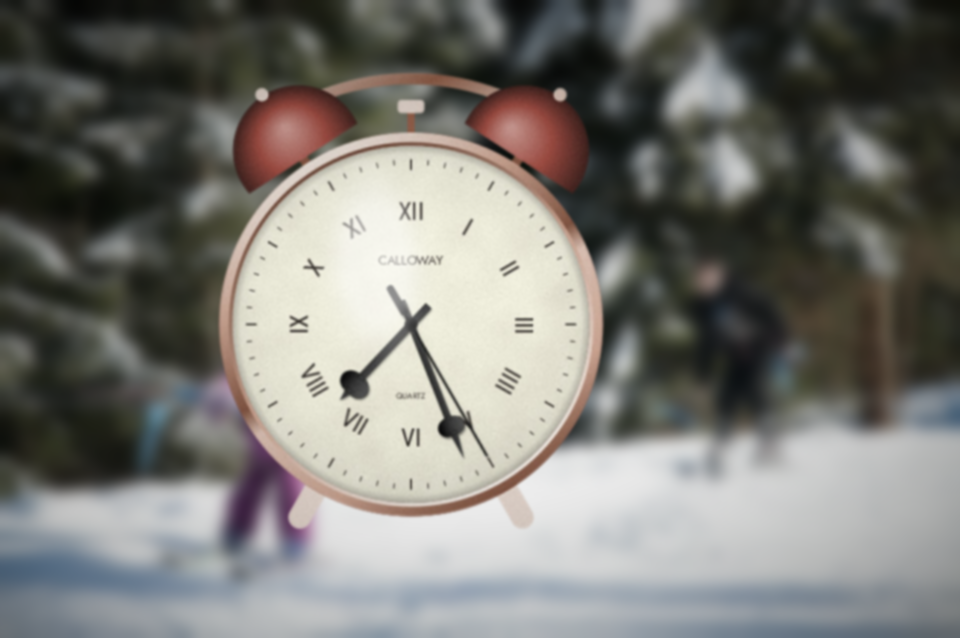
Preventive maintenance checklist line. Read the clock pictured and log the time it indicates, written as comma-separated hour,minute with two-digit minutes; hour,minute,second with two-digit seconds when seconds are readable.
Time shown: 7,26,25
